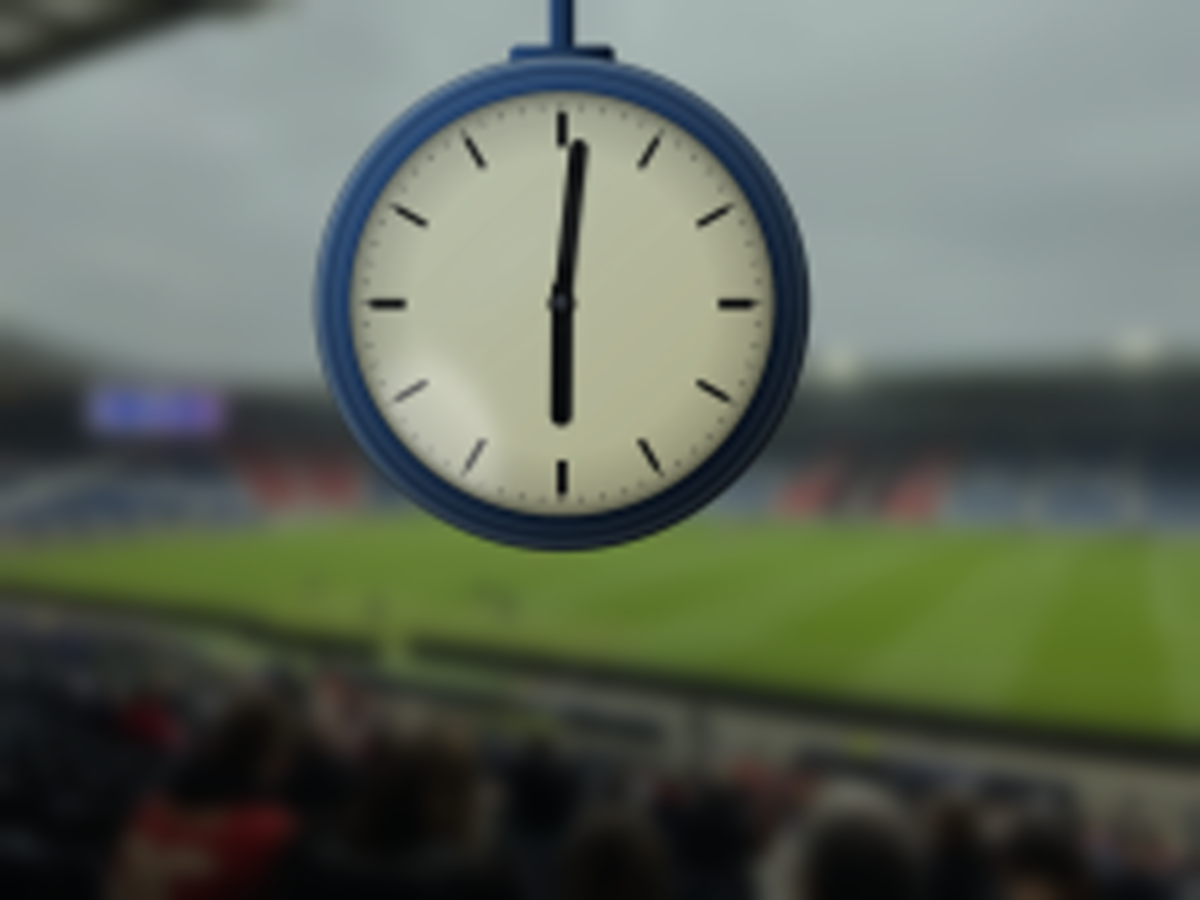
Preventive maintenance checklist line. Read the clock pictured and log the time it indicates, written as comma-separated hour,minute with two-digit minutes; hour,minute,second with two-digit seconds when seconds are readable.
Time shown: 6,01
